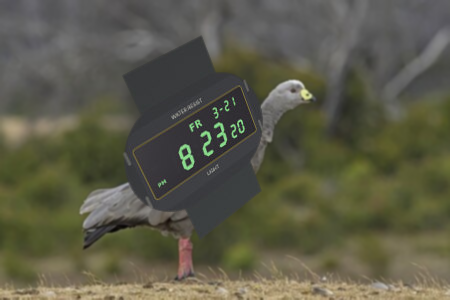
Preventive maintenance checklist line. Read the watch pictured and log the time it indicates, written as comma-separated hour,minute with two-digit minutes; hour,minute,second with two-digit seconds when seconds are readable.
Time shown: 8,23,20
